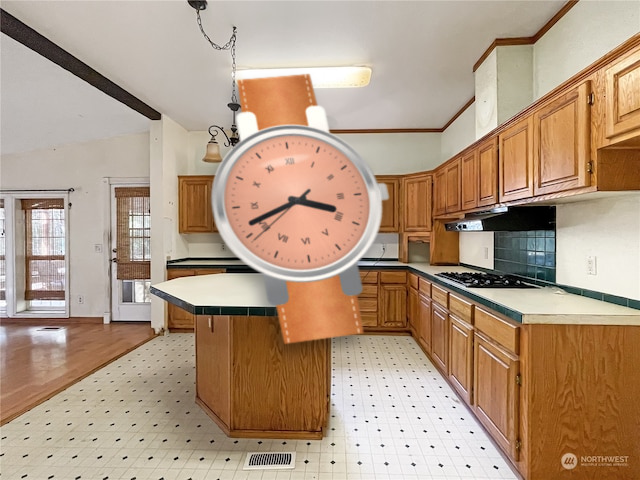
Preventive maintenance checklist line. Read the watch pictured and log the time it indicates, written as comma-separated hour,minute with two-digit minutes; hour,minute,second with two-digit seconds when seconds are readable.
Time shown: 3,41,39
